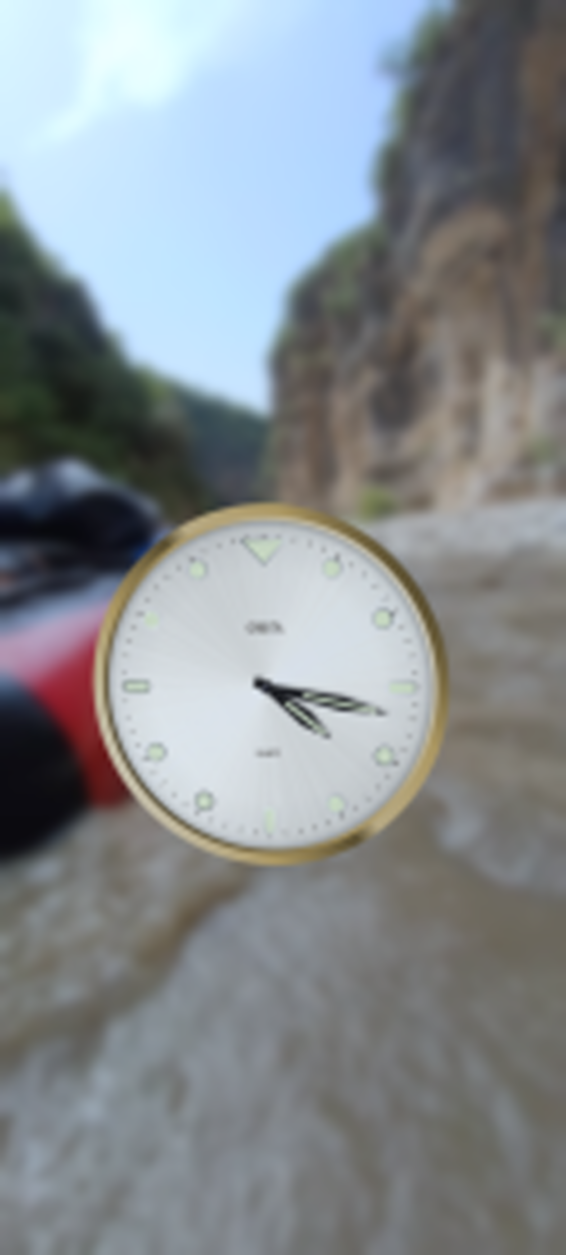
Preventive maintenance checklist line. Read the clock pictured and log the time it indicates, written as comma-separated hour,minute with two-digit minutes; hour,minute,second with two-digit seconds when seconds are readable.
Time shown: 4,17
